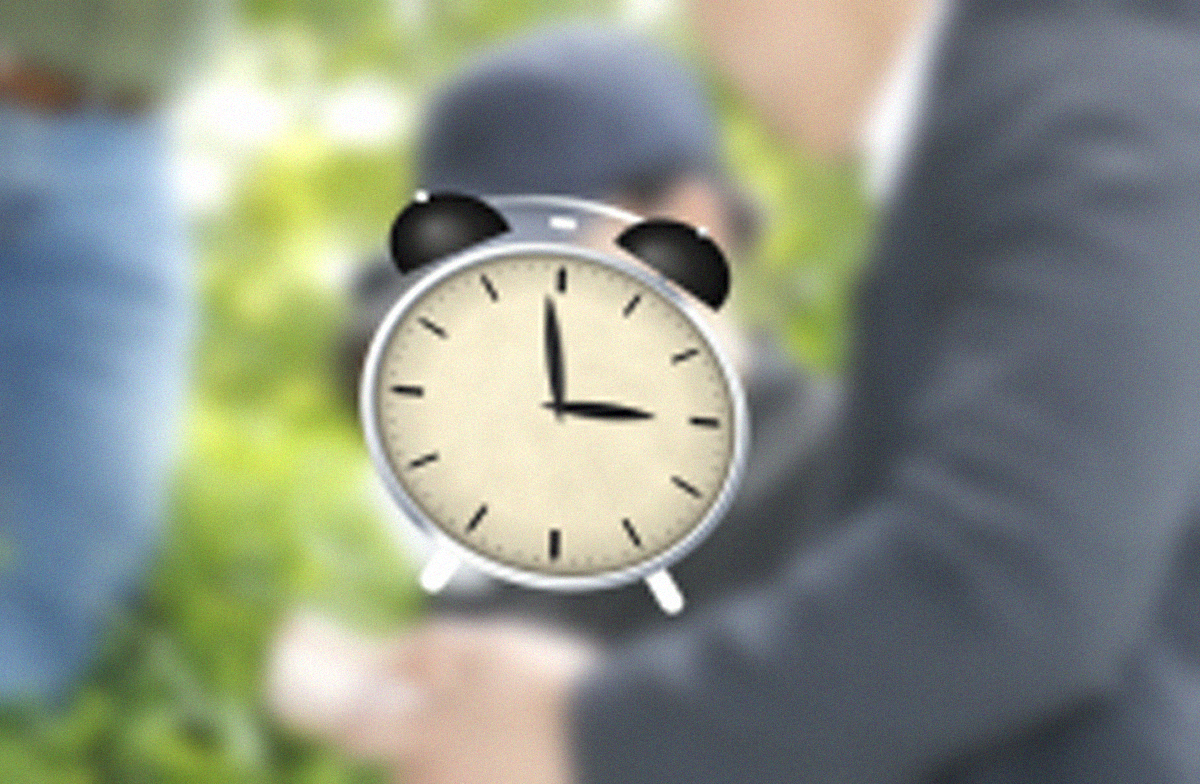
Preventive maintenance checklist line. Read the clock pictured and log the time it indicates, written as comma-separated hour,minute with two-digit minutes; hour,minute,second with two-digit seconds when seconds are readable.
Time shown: 2,59
